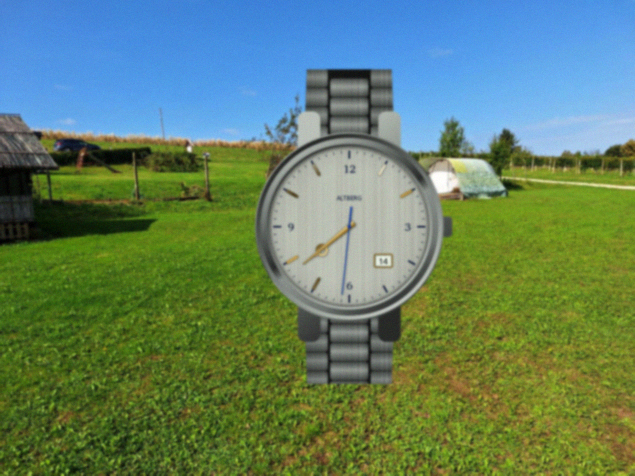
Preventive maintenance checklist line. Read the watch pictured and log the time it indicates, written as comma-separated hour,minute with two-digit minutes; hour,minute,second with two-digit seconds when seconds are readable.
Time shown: 7,38,31
